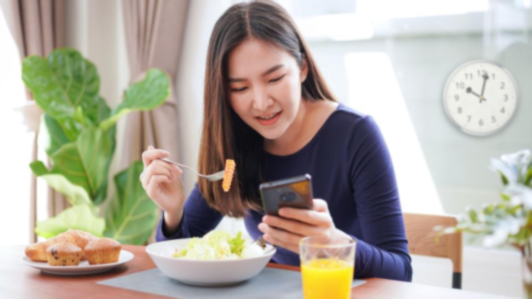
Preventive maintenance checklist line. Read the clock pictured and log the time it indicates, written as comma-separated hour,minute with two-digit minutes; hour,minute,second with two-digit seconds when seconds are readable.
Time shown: 10,02
